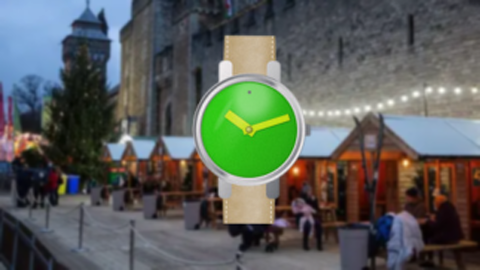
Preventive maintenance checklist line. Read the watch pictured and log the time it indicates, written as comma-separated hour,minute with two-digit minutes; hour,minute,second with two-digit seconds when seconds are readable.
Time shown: 10,12
